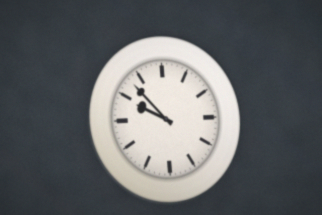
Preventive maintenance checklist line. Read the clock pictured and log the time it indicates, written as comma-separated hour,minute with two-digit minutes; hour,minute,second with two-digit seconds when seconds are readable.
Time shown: 9,53
